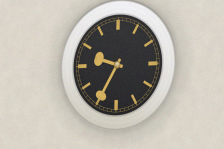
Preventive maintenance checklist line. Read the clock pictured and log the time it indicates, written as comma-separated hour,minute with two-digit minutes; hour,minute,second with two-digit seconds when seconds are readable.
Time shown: 9,35
